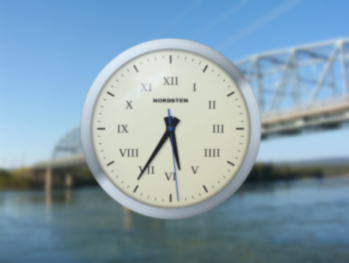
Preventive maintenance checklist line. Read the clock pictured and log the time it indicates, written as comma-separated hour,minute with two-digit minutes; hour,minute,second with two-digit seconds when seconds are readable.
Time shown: 5,35,29
